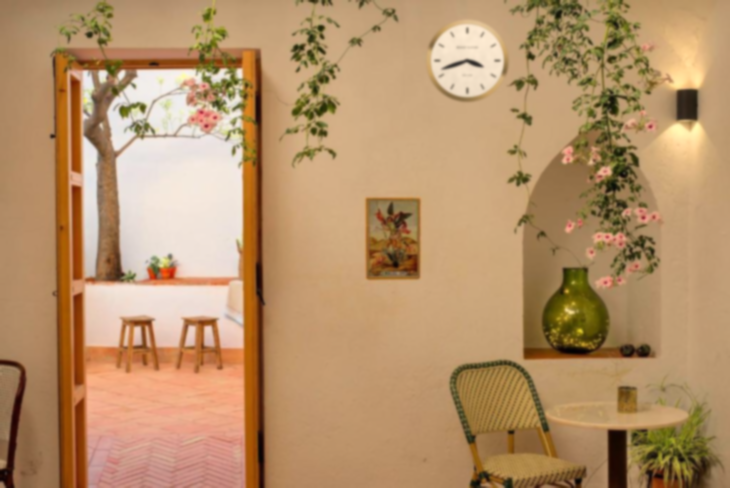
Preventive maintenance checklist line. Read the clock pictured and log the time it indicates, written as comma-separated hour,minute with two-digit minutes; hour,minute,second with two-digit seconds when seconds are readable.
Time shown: 3,42
